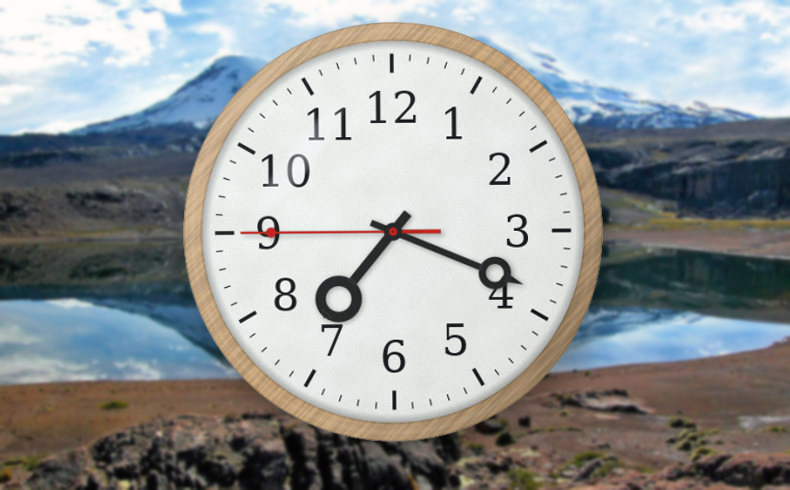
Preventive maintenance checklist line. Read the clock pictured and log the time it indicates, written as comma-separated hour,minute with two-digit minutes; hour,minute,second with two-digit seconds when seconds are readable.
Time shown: 7,18,45
